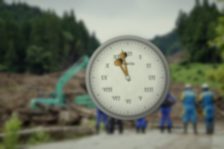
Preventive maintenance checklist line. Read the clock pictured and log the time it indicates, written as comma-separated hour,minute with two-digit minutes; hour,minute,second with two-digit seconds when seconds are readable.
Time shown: 10,58
